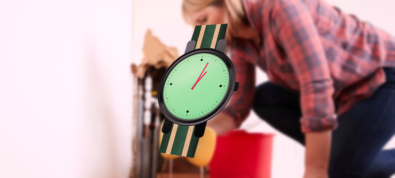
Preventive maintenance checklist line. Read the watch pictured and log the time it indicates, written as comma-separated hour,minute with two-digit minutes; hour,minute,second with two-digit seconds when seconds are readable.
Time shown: 1,03
